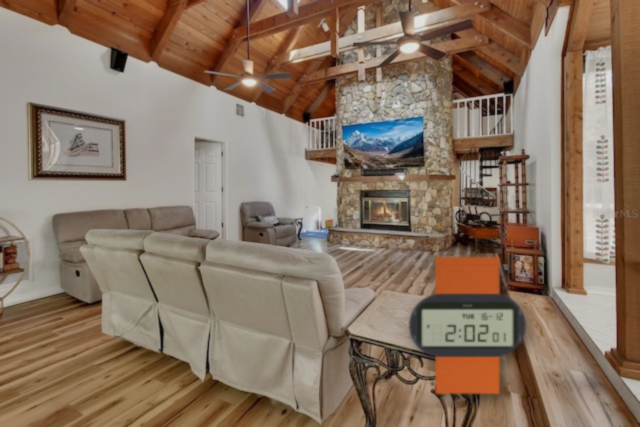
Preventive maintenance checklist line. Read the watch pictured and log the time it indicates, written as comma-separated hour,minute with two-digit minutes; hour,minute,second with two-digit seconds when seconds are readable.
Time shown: 2,02
